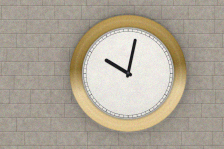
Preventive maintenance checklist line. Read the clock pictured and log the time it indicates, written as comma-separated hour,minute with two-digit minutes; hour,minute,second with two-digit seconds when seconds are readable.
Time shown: 10,02
